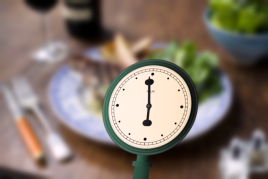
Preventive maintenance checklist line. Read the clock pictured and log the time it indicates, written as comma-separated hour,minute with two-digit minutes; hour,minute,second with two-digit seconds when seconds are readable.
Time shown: 5,59
